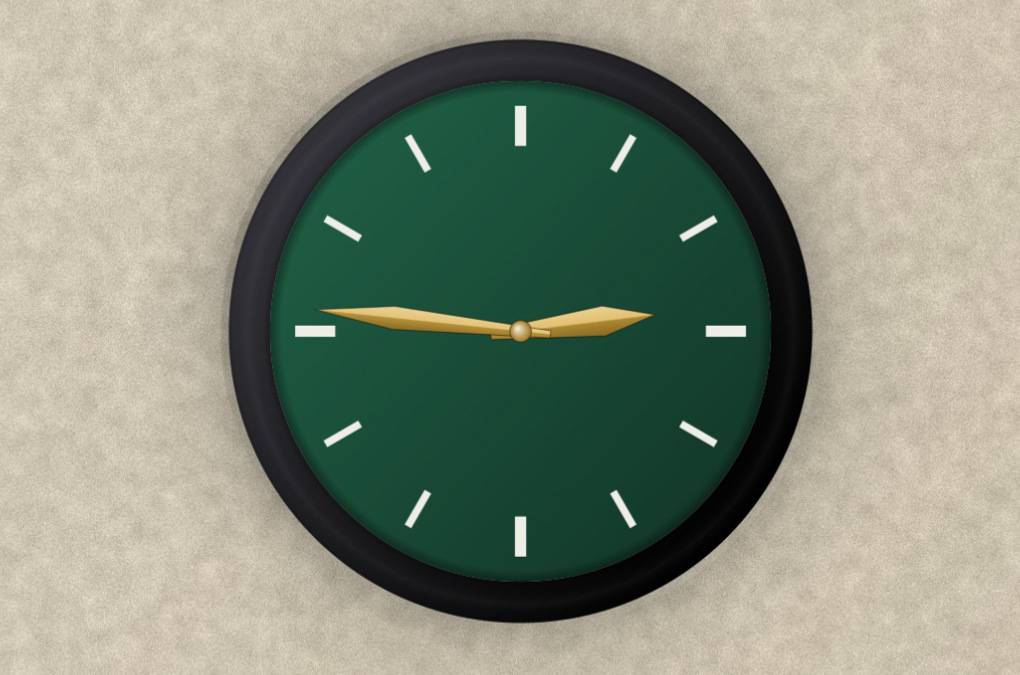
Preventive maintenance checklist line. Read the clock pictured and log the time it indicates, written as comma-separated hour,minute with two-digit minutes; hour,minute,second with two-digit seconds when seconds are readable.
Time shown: 2,46
